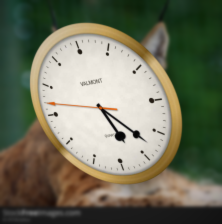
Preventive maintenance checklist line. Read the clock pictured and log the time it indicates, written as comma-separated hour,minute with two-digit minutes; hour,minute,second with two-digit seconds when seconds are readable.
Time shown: 5,22,47
